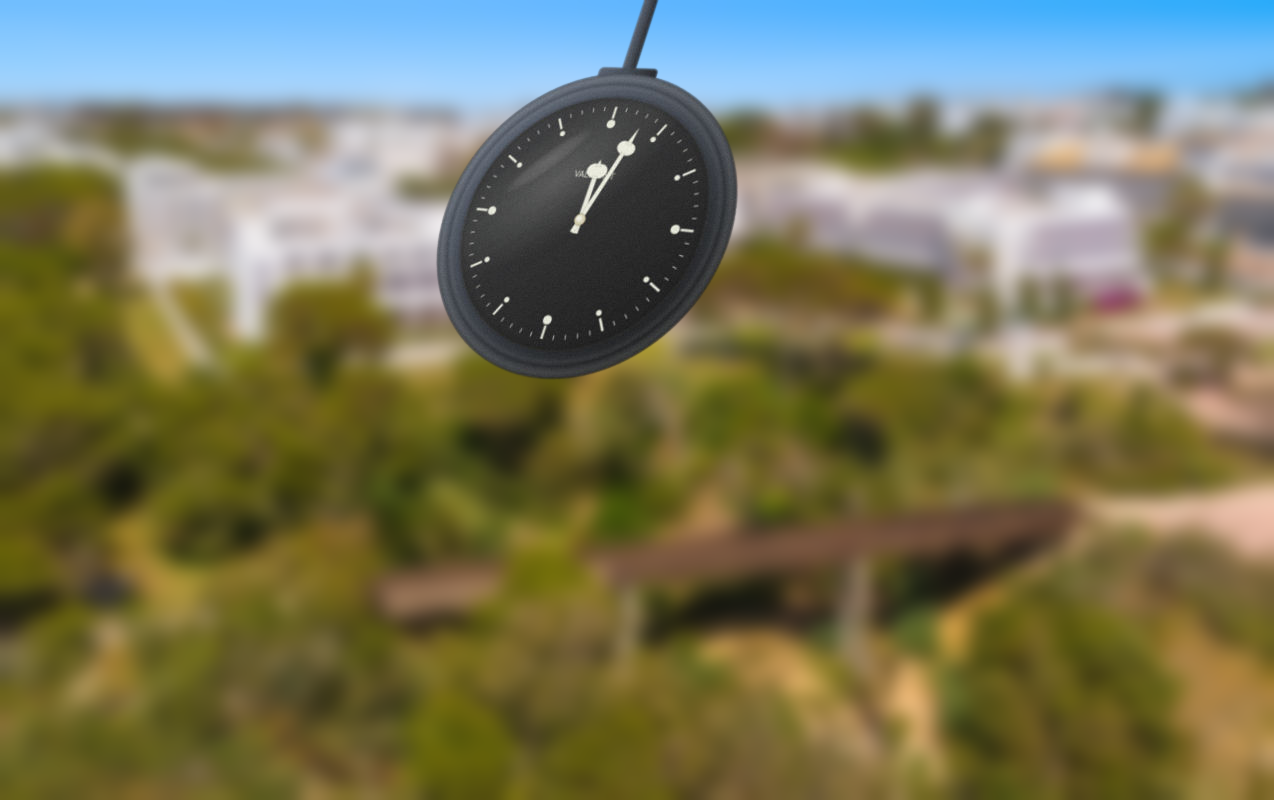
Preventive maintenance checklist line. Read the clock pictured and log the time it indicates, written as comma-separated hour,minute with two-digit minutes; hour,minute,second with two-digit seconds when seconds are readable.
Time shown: 12,03
